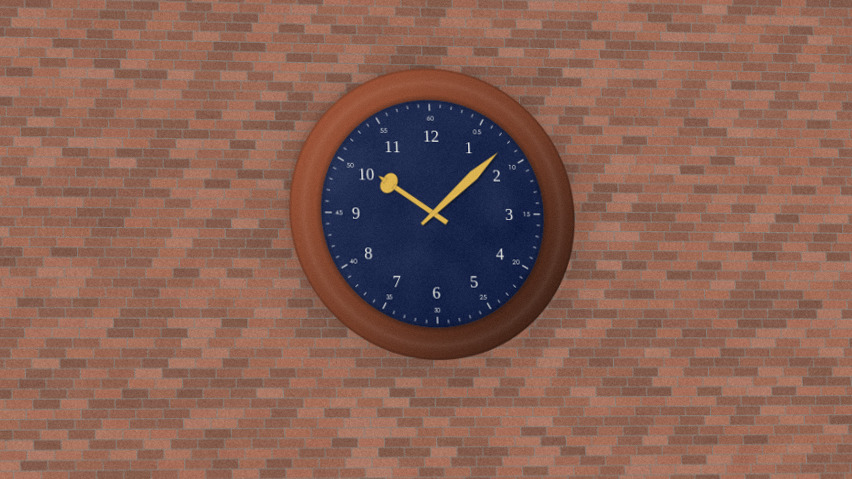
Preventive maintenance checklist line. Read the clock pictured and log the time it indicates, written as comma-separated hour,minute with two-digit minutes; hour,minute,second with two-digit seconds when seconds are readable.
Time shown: 10,08
